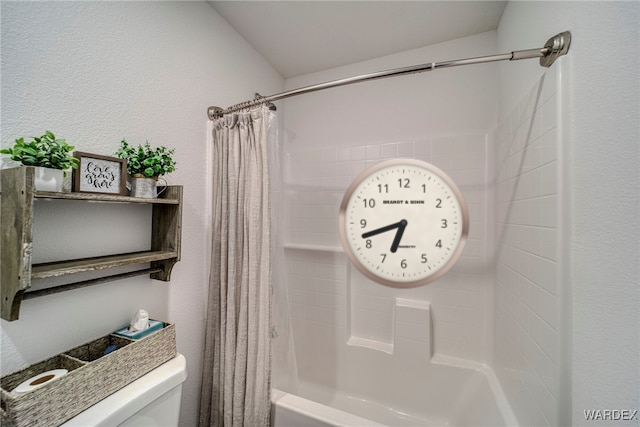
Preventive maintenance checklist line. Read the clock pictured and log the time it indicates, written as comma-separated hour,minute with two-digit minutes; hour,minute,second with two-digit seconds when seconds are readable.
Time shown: 6,42
